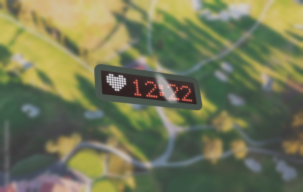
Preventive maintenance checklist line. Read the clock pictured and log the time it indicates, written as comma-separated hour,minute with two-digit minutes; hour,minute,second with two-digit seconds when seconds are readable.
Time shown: 12,22
